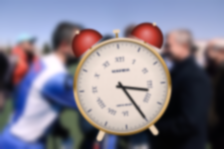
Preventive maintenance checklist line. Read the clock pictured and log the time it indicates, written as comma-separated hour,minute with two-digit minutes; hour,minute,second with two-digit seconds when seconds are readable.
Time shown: 3,25
